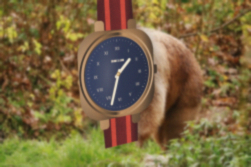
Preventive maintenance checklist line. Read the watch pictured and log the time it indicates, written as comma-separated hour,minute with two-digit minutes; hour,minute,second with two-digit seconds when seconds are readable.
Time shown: 1,33
